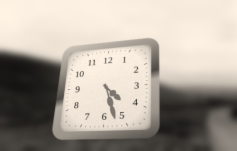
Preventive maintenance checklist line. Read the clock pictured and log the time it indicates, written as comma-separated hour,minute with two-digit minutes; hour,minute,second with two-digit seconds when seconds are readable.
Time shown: 4,27
